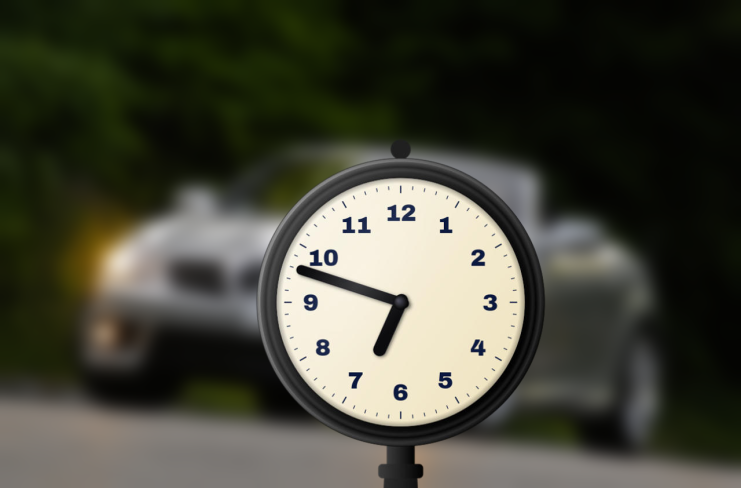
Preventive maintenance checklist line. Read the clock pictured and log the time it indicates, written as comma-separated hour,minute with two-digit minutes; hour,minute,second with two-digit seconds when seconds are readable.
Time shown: 6,48
